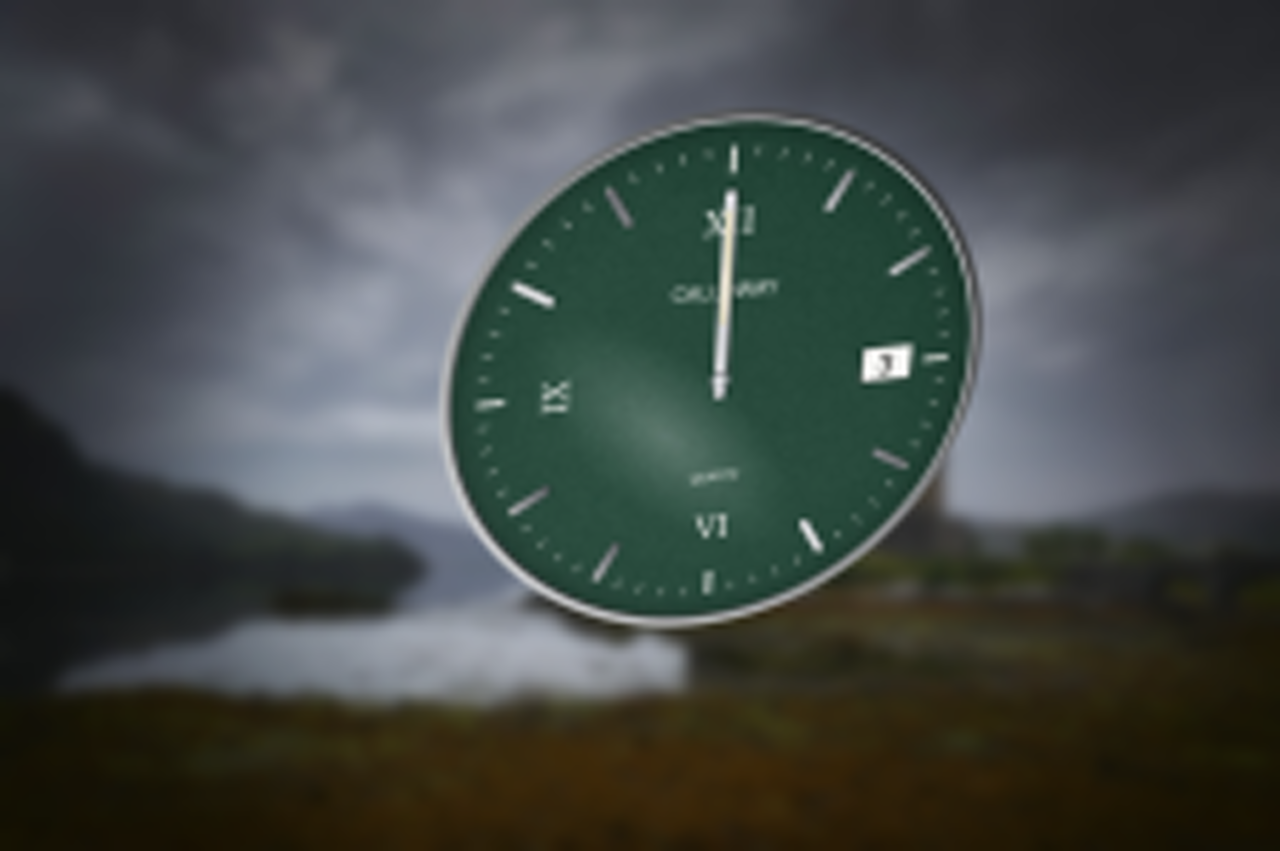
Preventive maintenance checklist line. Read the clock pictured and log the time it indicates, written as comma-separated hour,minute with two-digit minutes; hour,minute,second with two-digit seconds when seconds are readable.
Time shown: 12,00
